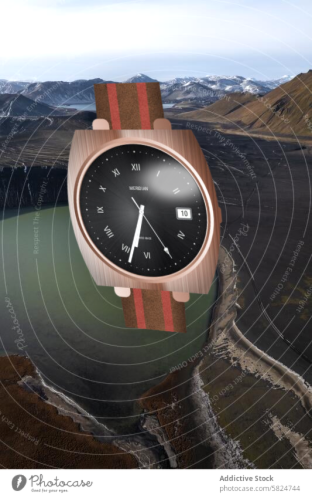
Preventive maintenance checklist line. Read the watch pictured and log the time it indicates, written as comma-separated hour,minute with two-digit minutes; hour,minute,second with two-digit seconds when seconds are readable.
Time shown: 6,33,25
